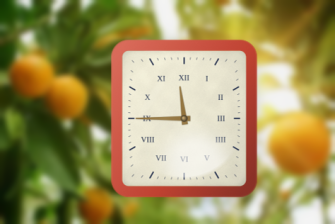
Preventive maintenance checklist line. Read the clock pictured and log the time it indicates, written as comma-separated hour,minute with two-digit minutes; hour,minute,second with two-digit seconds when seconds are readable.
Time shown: 11,45
